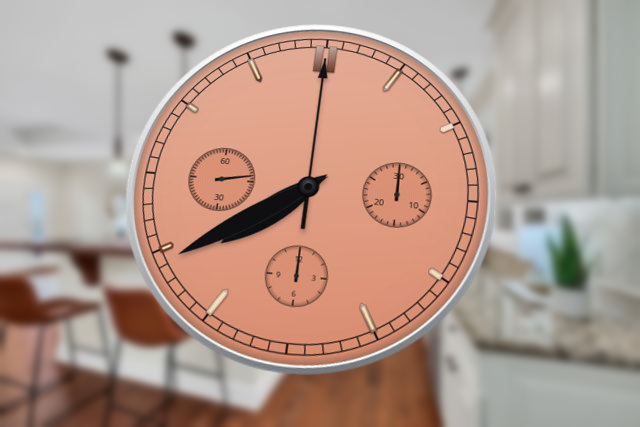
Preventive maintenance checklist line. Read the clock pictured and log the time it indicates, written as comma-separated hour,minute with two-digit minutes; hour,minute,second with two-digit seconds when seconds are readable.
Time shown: 7,39,13
